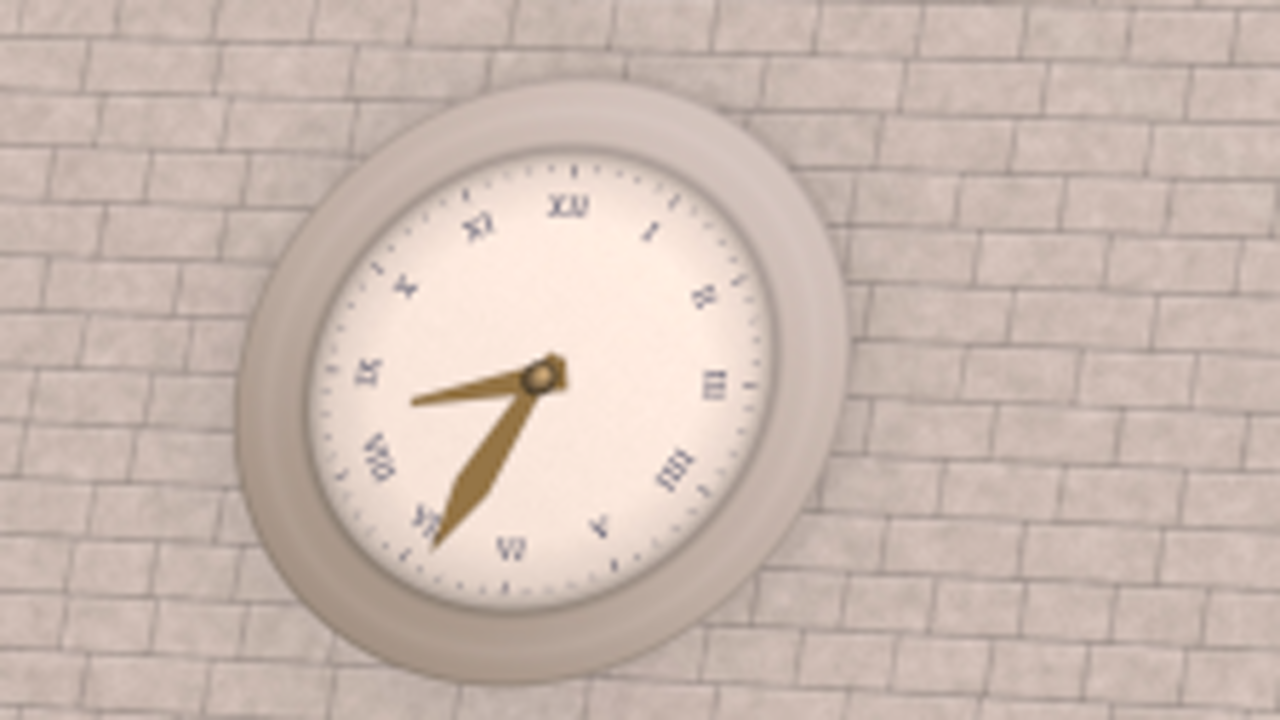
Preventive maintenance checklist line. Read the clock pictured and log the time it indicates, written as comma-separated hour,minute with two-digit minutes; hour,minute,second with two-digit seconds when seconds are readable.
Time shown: 8,34
